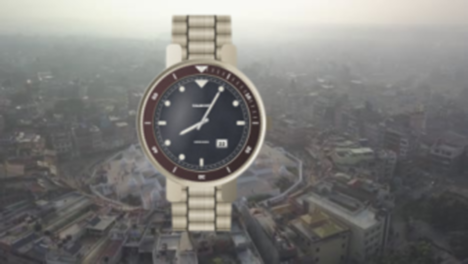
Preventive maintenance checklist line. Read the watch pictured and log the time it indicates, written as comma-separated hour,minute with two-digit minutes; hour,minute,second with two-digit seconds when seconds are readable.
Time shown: 8,05
